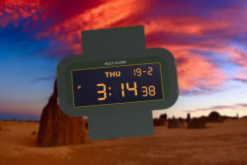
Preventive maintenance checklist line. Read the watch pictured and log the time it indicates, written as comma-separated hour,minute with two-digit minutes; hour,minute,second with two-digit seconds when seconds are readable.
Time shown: 3,14,38
